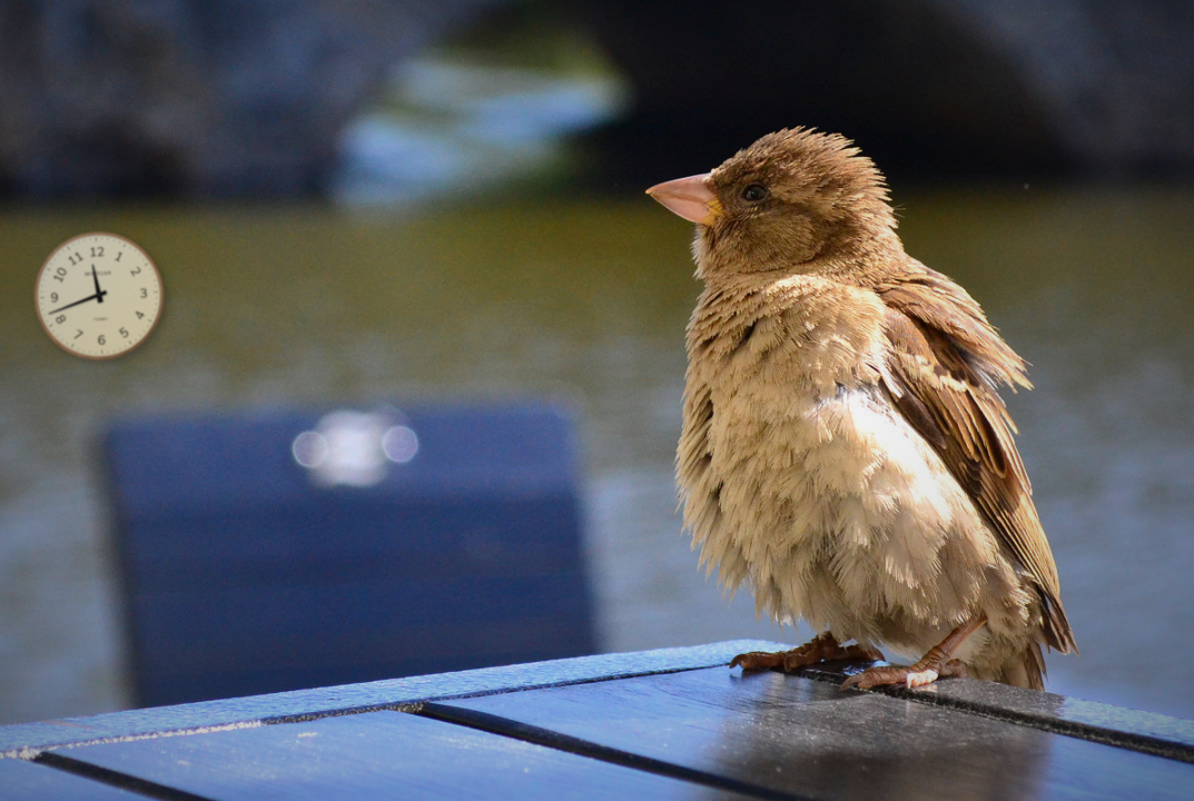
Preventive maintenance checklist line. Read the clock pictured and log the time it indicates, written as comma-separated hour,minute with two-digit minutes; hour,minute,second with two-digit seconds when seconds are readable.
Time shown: 11,42
